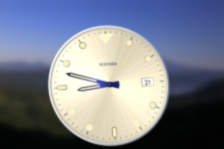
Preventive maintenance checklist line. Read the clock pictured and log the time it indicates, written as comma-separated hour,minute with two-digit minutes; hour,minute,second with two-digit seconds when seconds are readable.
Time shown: 8,48
